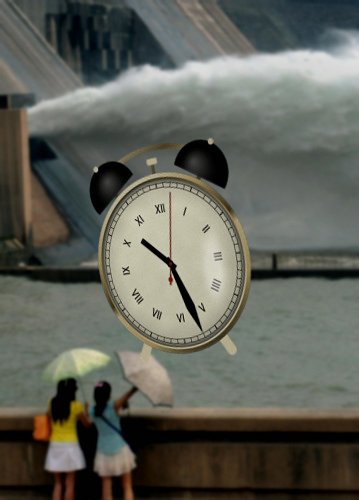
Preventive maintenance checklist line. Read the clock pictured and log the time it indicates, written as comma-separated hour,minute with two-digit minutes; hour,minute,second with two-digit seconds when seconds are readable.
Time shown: 10,27,02
